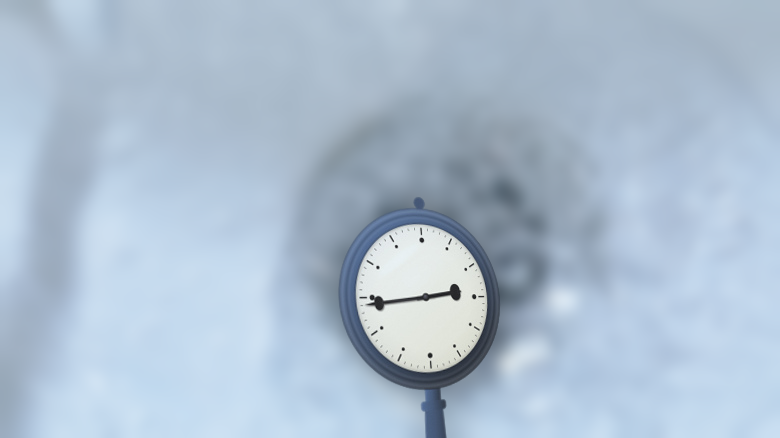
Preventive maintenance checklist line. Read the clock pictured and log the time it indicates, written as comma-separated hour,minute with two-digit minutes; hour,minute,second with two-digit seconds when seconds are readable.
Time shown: 2,44
